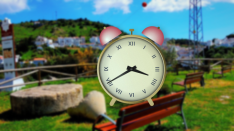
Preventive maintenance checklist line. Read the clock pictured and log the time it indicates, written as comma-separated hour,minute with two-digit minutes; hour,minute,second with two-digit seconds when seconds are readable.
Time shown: 3,40
